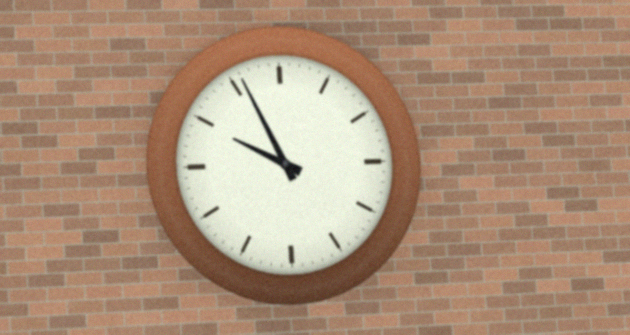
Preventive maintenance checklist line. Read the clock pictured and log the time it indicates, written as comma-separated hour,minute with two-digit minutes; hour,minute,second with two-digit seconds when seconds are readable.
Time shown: 9,56
